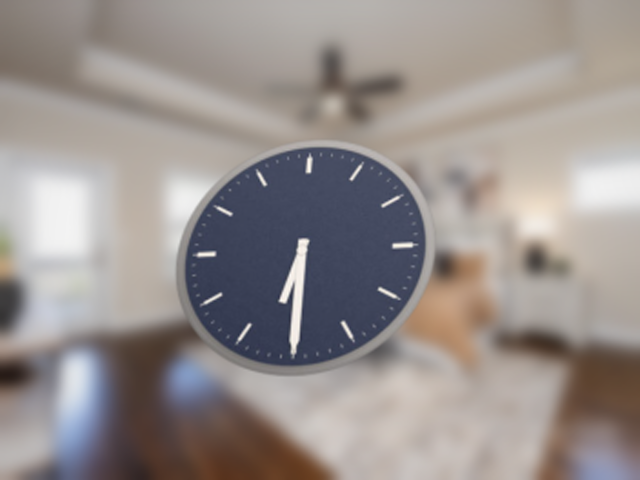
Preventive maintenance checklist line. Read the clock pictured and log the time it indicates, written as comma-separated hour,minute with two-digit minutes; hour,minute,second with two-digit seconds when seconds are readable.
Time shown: 6,30
